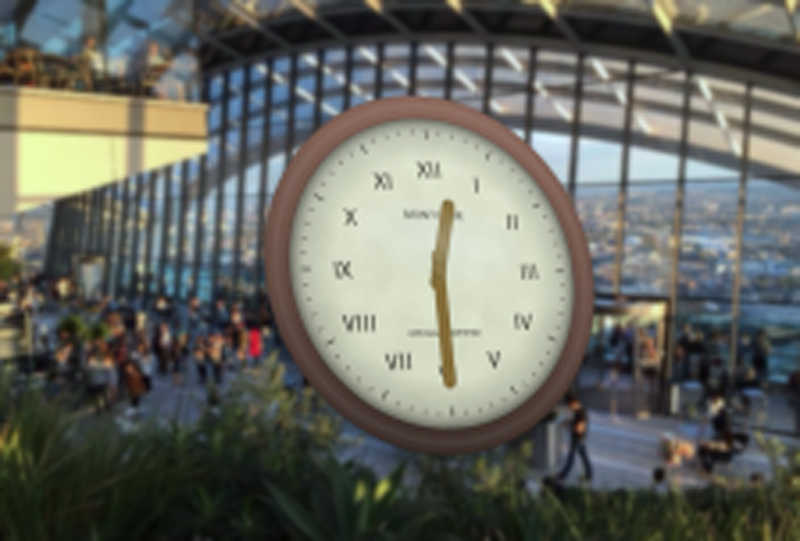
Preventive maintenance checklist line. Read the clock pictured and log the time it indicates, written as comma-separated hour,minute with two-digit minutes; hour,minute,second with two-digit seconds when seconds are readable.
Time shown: 12,30
